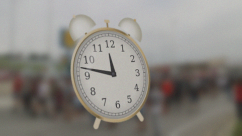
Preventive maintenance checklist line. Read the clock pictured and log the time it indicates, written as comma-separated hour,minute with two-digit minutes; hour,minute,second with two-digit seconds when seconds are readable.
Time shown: 11,47
